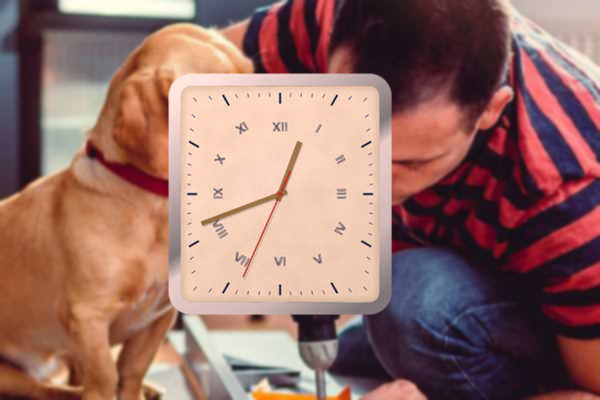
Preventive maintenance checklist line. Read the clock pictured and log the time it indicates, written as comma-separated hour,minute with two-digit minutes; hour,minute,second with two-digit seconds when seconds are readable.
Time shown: 12,41,34
